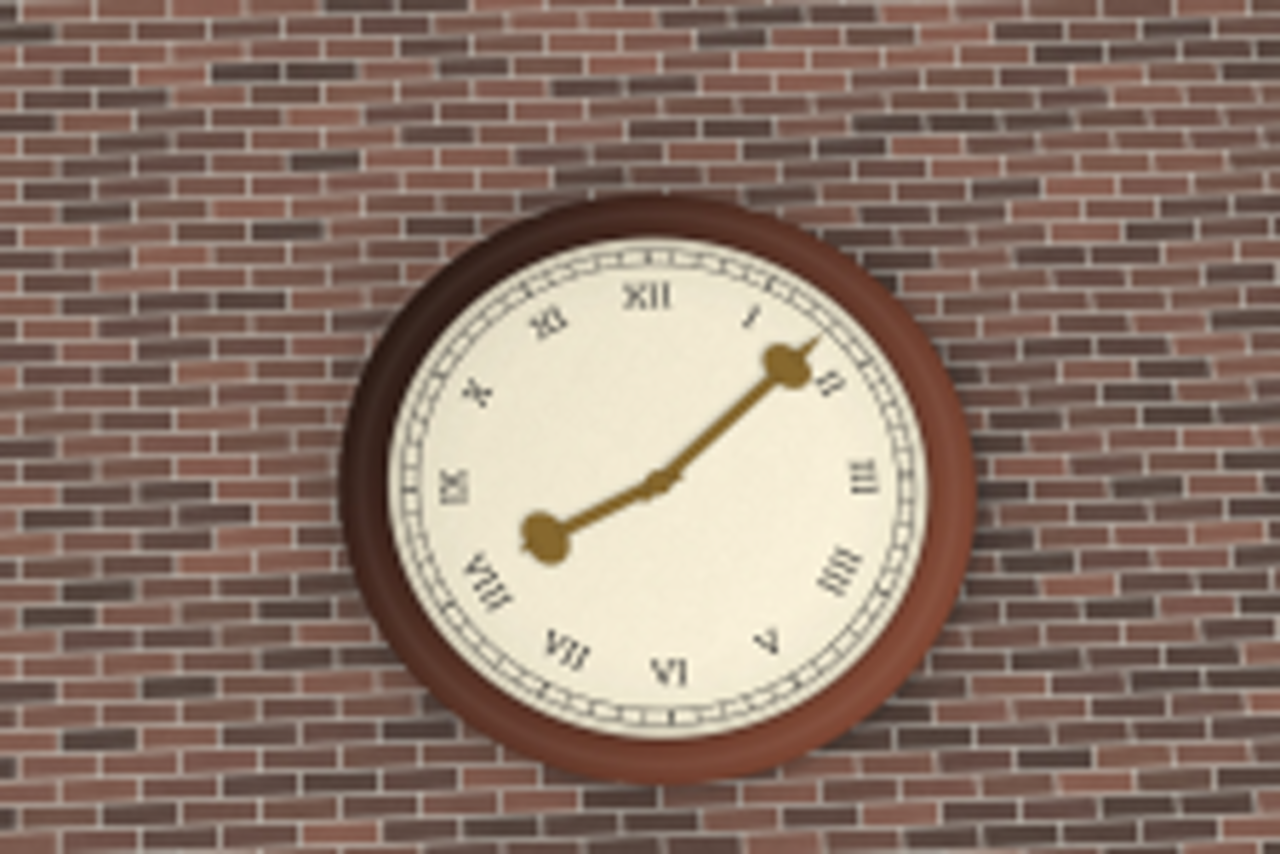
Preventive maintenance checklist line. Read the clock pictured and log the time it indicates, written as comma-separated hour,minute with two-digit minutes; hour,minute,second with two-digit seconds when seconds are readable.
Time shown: 8,08
